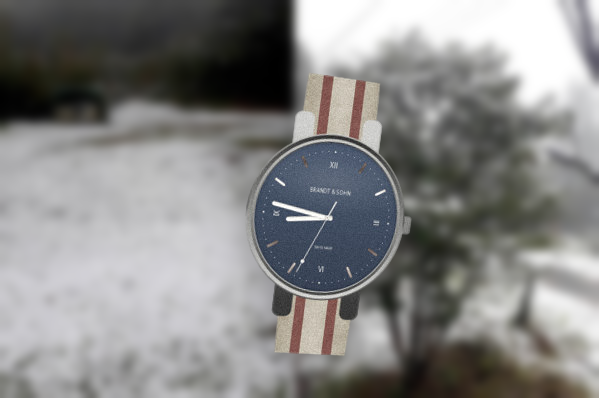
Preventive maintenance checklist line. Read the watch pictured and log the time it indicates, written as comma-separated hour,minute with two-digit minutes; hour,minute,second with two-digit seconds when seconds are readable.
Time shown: 8,46,34
